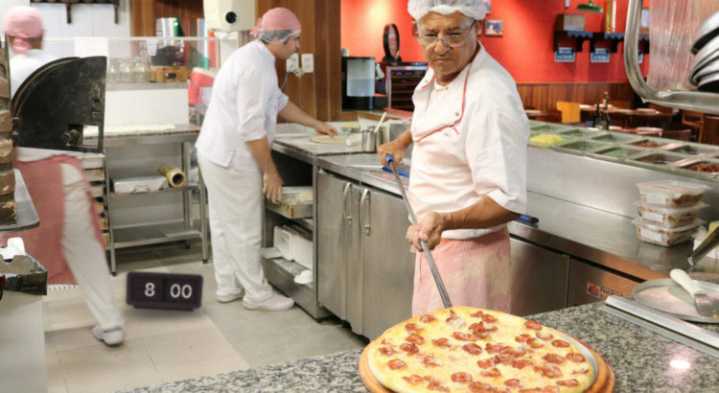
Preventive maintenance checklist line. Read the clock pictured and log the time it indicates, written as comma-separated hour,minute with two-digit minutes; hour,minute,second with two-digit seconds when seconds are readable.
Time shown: 8,00
